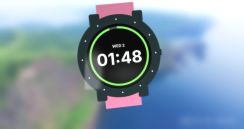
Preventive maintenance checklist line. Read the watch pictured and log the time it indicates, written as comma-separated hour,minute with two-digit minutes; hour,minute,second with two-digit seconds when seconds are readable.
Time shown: 1,48
